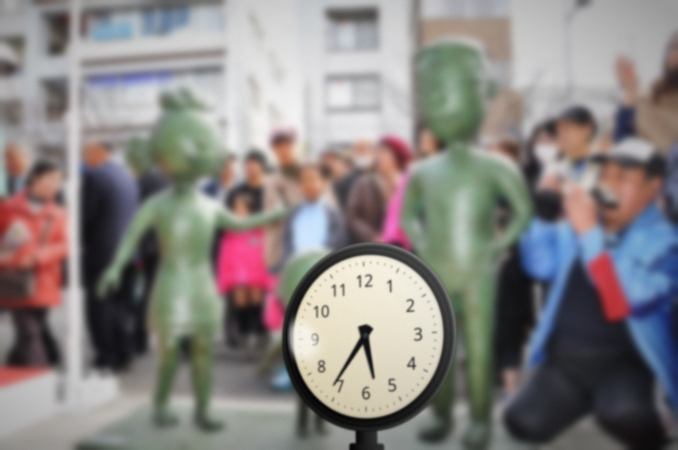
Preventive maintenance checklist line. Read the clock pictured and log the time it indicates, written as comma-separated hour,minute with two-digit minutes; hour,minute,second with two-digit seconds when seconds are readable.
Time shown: 5,36
